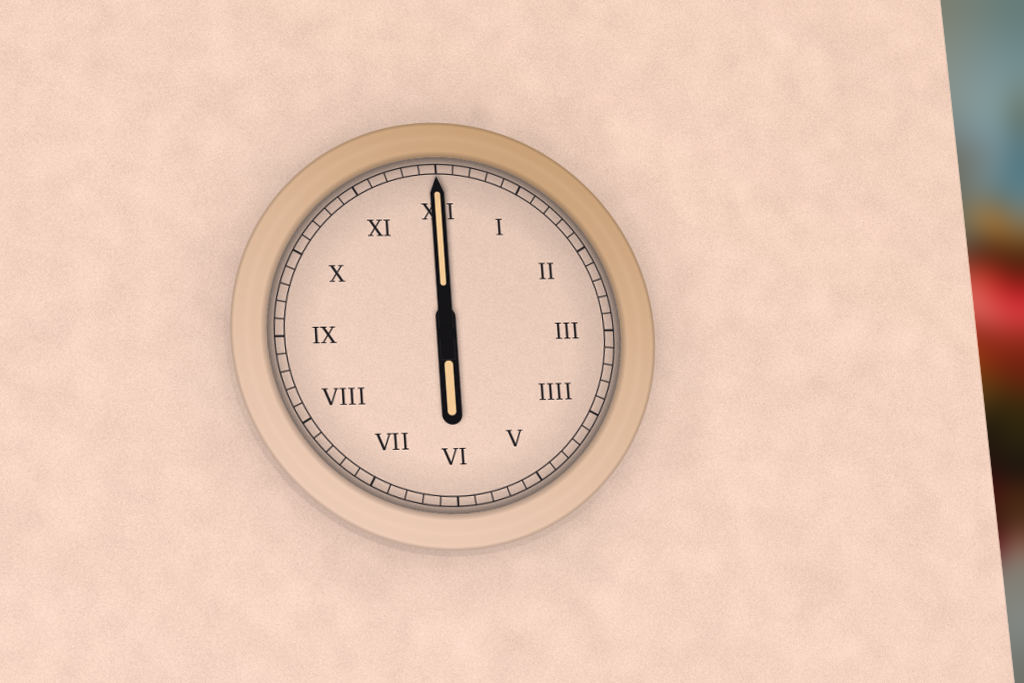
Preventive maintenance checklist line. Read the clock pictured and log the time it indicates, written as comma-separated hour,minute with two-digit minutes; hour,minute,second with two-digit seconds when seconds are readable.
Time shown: 6,00
